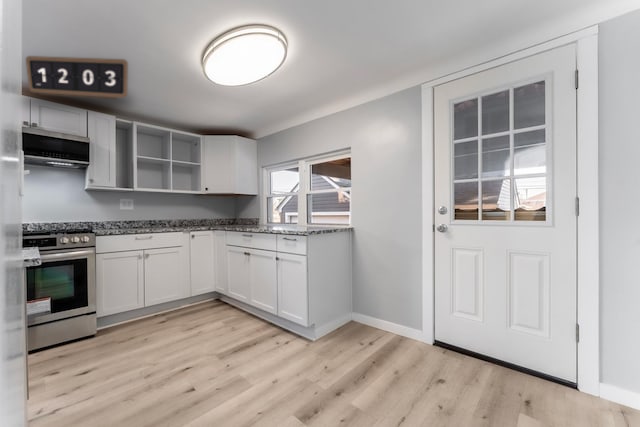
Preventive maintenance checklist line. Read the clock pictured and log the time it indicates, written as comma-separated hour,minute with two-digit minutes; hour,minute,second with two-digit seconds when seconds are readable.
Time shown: 12,03
